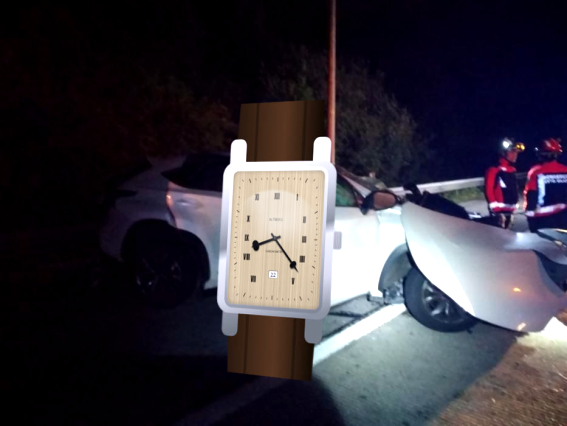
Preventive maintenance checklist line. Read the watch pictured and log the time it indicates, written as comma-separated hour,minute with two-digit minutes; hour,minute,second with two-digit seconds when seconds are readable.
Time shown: 8,23
